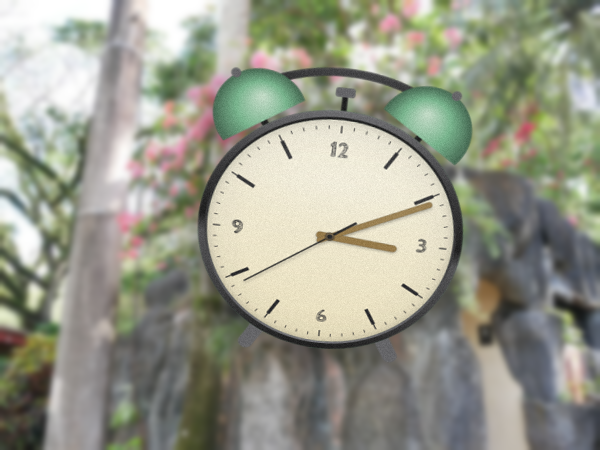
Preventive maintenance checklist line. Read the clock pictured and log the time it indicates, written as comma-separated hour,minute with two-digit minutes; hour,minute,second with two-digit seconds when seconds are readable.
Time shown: 3,10,39
